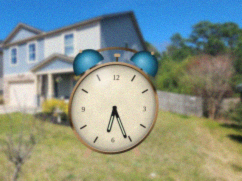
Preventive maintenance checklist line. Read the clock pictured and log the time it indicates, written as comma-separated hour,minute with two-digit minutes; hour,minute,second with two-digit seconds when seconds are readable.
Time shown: 6,26
